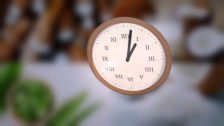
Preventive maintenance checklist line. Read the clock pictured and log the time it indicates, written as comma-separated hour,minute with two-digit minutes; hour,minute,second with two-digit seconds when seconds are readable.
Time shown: 1,02
